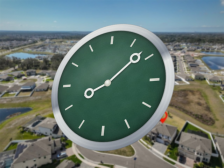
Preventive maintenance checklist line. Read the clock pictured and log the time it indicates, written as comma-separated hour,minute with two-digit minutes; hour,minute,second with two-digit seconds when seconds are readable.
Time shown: 8,08
